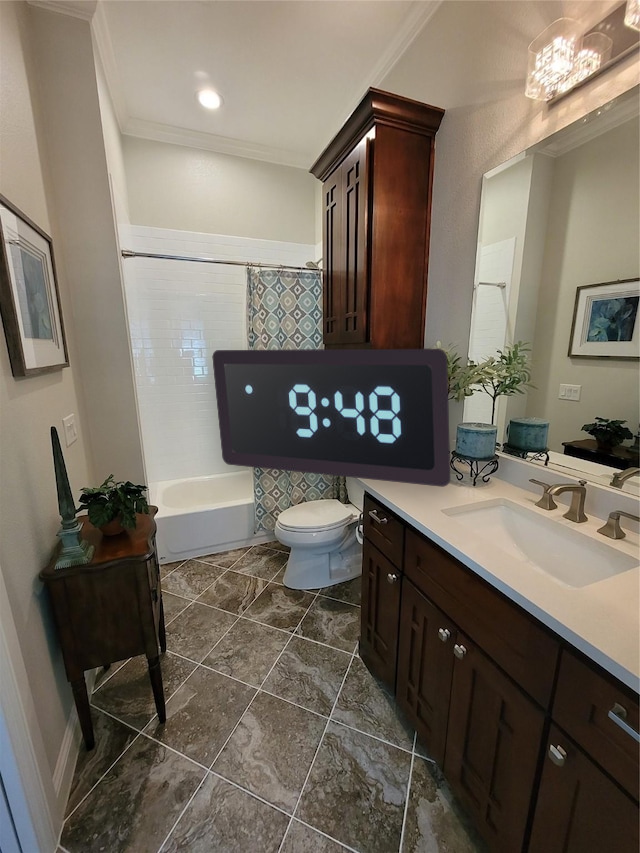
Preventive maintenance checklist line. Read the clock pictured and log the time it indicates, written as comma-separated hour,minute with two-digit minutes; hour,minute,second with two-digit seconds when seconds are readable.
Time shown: 9,48
